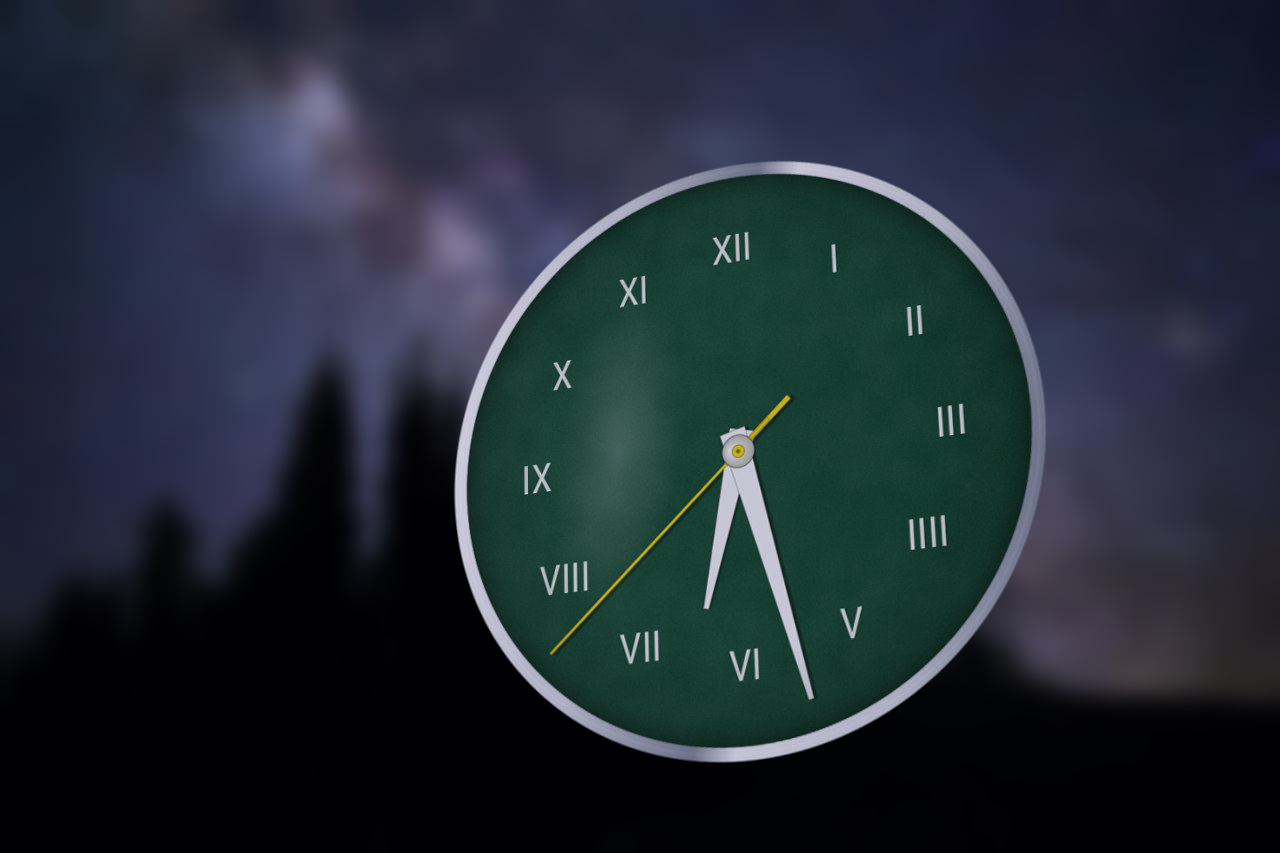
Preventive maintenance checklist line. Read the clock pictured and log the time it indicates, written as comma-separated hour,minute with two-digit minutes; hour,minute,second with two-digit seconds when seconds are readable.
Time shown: 6,27,38
